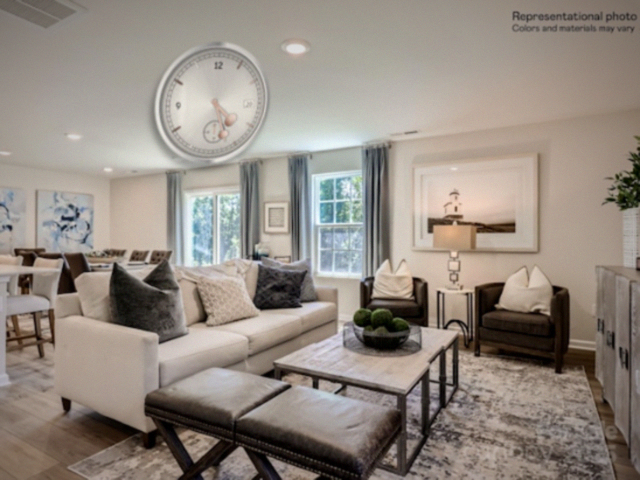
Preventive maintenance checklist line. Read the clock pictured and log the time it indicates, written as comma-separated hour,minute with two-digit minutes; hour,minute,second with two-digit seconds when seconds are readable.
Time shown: 4,27
